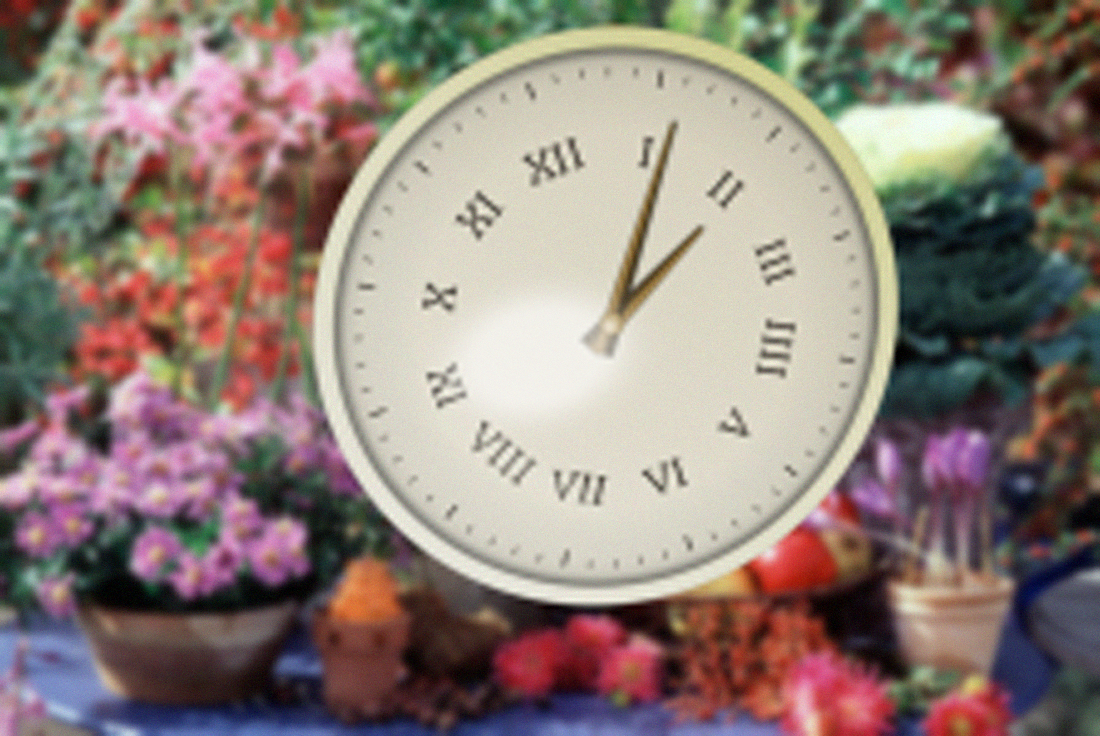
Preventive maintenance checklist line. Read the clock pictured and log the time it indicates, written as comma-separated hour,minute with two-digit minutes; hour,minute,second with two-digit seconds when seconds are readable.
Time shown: 2,06
